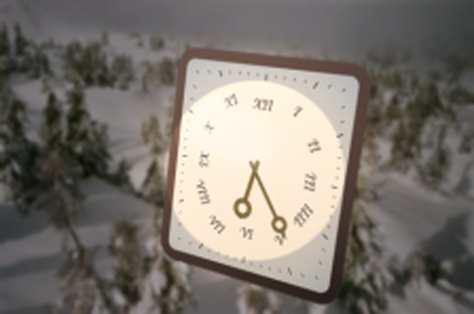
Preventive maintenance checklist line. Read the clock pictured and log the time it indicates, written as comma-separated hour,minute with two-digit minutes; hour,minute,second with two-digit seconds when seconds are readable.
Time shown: 6,24
